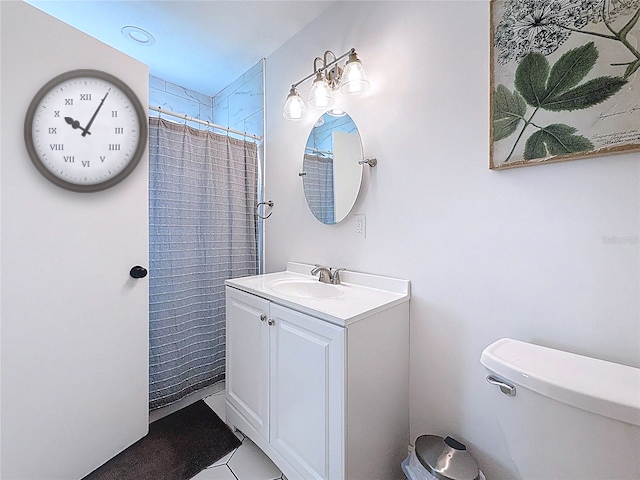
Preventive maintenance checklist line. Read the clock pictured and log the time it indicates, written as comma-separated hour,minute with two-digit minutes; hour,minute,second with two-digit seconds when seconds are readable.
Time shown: 10,05
